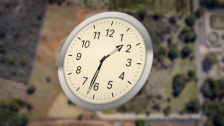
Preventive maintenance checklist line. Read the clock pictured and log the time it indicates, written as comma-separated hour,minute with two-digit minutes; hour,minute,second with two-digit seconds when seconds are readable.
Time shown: 1,32
